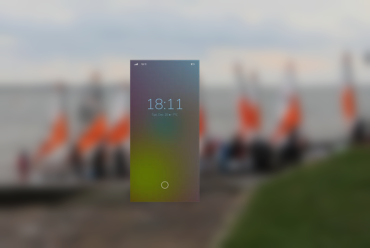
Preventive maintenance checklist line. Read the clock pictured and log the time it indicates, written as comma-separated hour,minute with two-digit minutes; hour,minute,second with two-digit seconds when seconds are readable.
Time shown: 18,11
